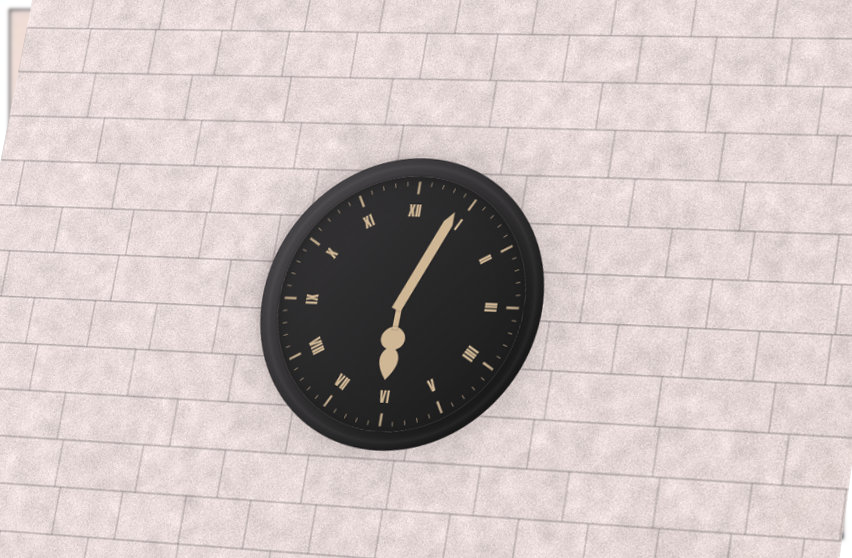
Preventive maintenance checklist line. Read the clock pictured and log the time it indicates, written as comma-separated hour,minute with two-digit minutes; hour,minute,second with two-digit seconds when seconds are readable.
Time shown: 6,04
